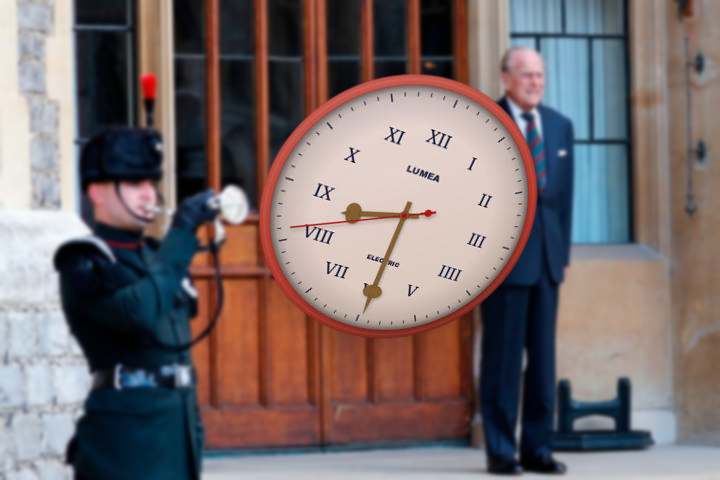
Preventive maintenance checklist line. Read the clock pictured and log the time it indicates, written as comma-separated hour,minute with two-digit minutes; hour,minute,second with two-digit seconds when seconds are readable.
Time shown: 8,29,41
